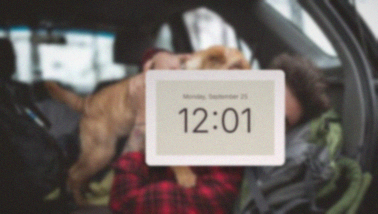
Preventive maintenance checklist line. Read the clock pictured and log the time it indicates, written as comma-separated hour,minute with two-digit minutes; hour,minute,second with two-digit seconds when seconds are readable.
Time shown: 12,01
